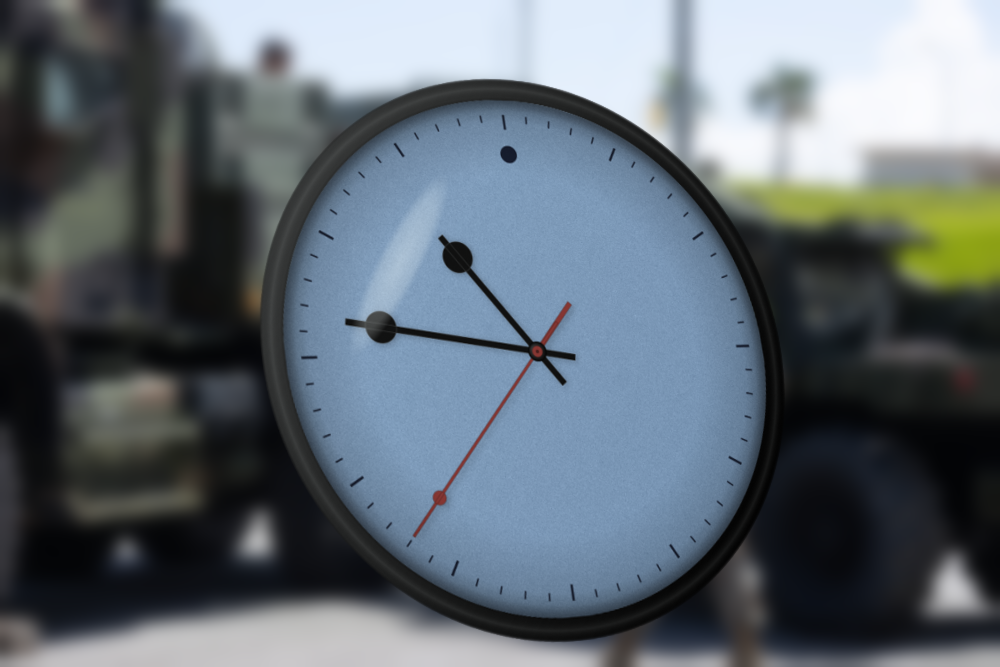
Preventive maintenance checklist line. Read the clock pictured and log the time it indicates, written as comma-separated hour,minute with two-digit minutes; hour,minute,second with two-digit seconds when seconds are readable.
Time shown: 10,46,37
